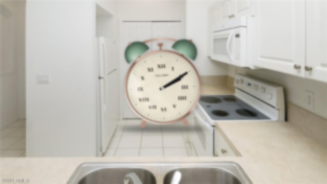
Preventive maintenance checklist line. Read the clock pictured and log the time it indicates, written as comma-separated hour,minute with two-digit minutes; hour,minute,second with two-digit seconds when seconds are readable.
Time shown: 2,10
